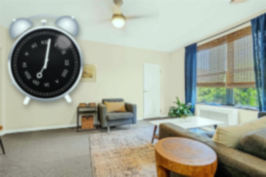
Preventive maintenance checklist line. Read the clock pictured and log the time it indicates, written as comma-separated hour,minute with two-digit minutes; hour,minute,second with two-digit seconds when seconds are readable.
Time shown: 7,02
